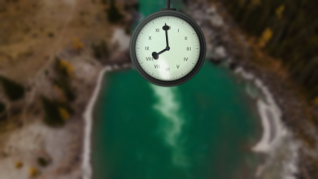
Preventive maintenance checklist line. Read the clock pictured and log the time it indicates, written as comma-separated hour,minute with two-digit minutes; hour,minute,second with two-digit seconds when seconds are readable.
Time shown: 7,59
